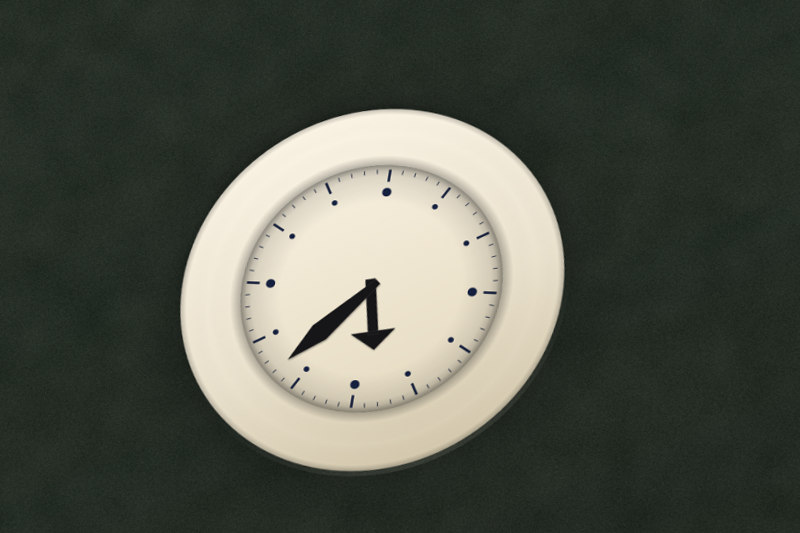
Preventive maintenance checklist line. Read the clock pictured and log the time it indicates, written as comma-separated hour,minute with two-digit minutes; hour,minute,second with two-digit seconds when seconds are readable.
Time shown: 5,37
